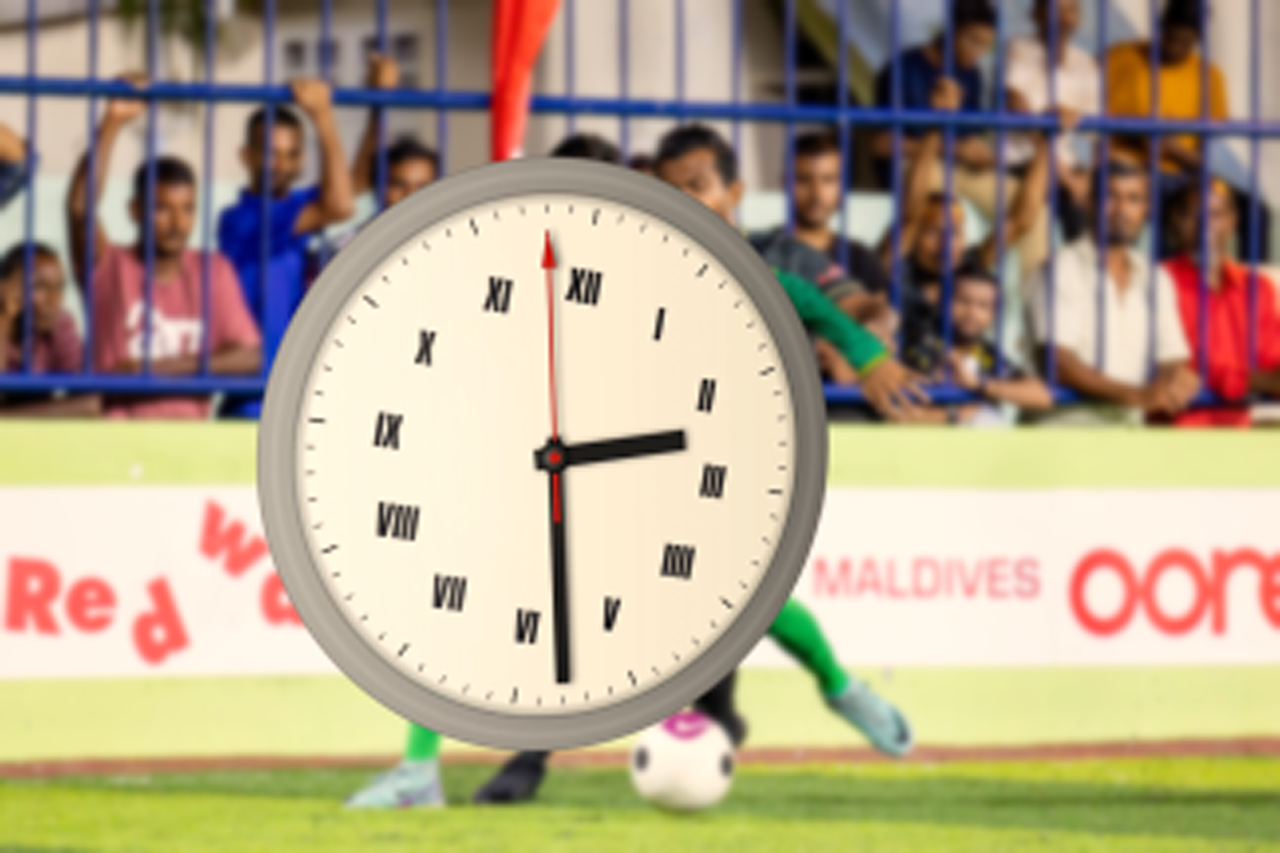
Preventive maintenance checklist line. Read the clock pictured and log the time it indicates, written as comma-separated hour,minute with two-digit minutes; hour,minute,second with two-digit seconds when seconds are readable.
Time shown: 2,27,58
